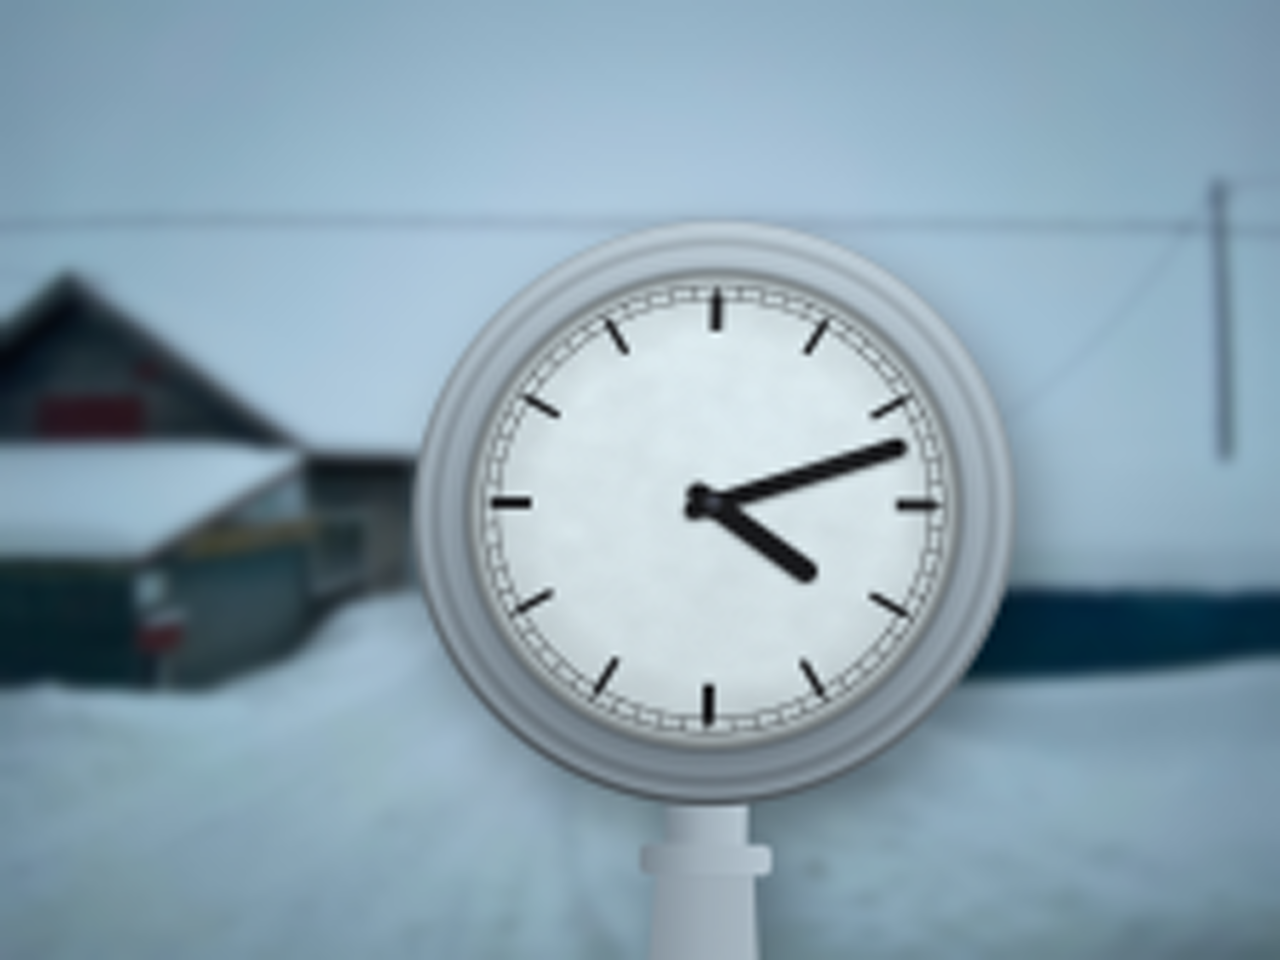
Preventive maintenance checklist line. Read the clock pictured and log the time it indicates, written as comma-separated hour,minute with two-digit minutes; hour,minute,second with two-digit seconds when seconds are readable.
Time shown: 4,12
